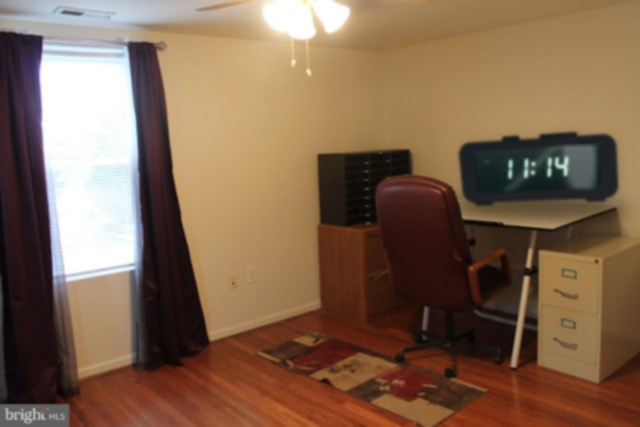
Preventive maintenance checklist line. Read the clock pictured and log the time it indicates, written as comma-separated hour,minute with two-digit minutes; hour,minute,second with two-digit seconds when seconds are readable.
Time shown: 11,14
